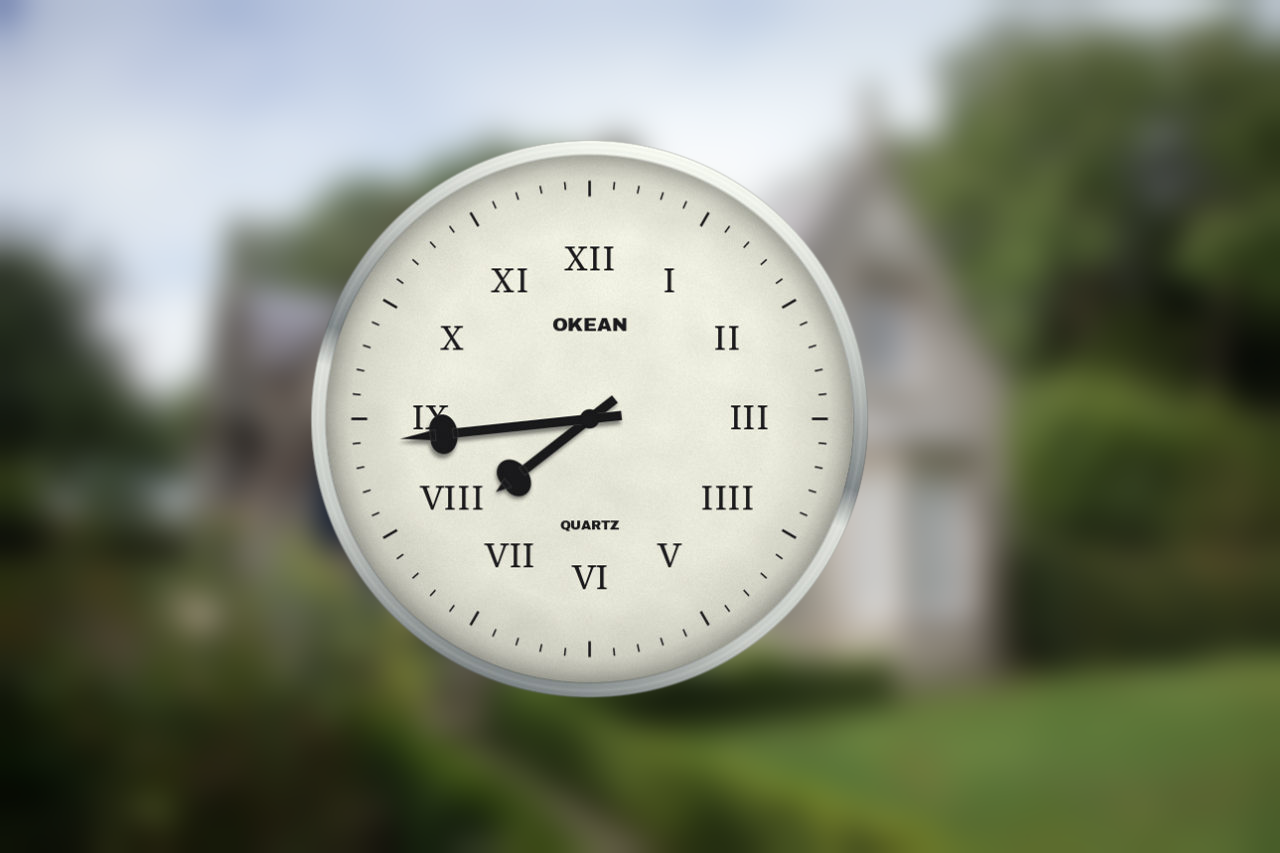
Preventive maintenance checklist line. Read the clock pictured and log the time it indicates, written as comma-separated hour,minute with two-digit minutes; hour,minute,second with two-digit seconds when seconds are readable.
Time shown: 7,44
